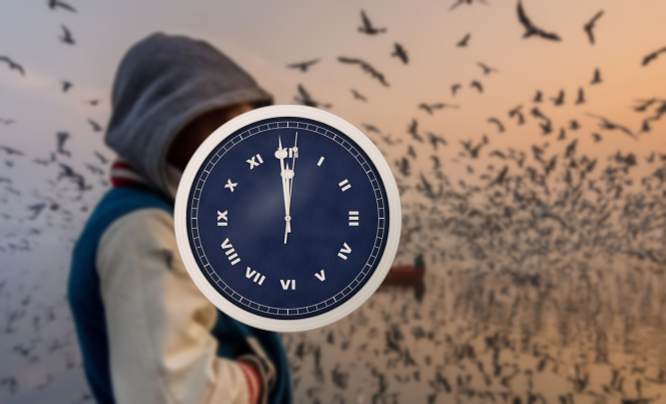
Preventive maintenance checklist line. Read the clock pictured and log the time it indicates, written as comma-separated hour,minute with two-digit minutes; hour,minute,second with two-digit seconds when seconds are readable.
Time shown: 11,59,01
